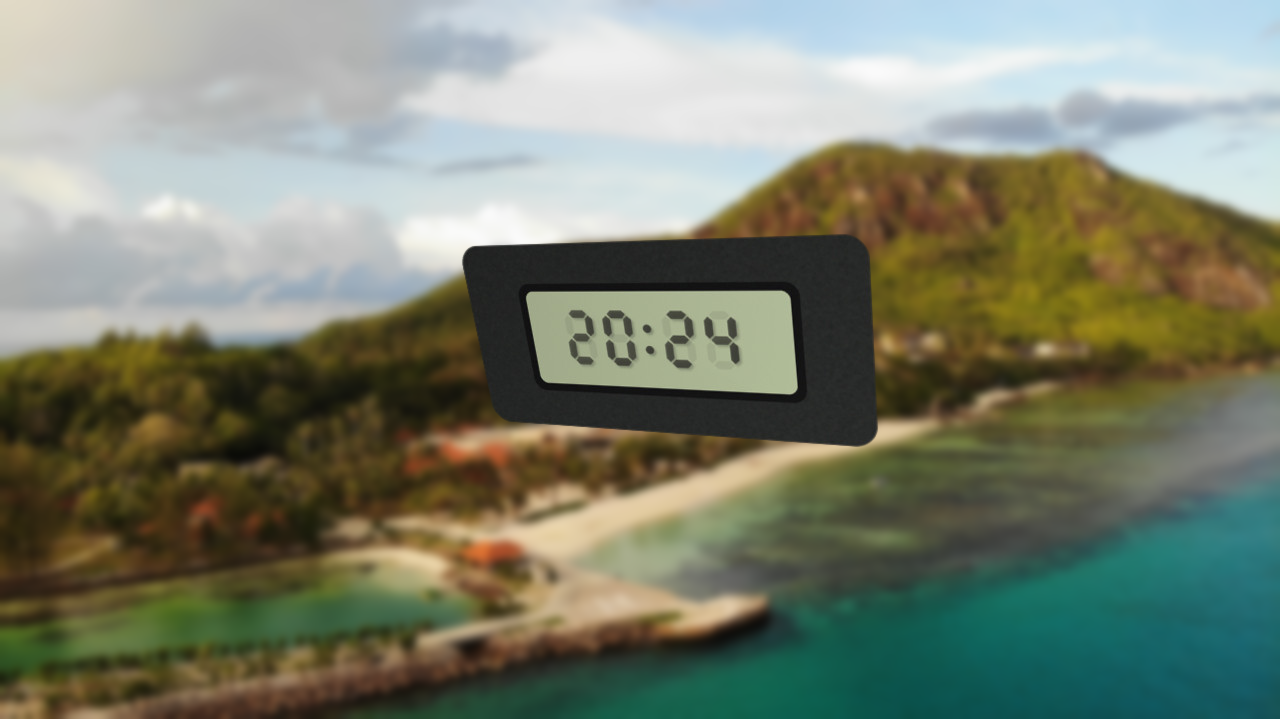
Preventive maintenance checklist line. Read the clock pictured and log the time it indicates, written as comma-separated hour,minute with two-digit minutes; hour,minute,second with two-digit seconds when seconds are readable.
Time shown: 20,24
